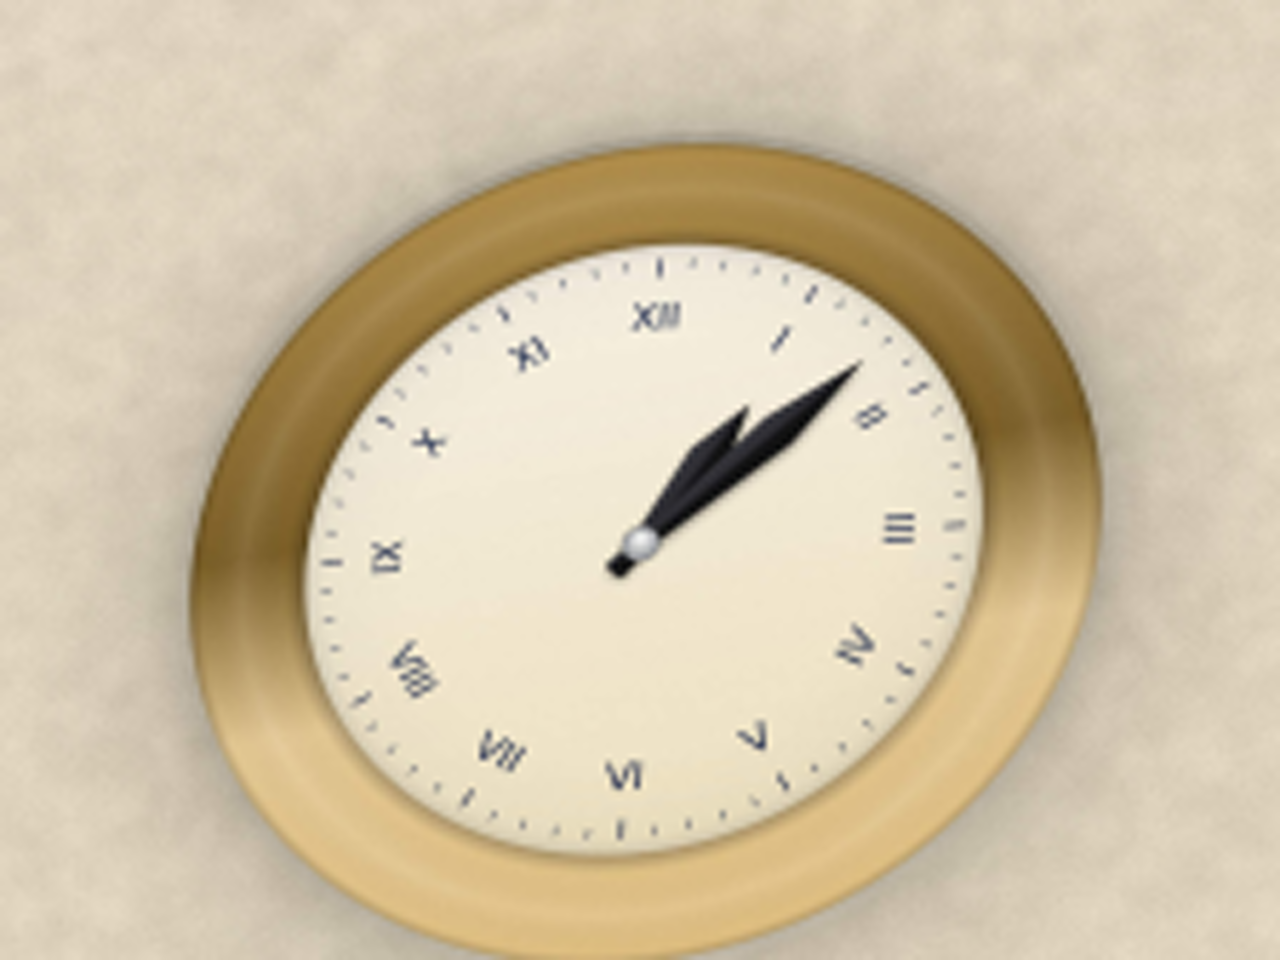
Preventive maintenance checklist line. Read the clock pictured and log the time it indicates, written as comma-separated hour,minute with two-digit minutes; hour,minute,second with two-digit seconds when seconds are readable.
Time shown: 1,08
